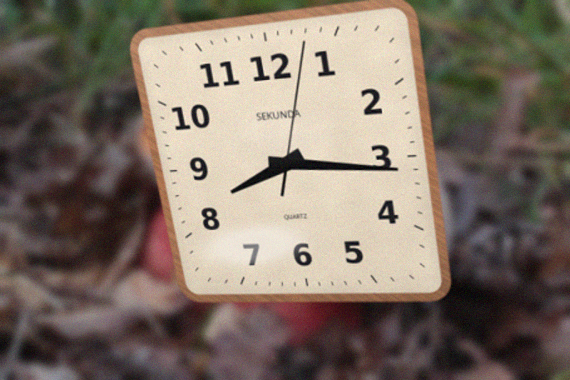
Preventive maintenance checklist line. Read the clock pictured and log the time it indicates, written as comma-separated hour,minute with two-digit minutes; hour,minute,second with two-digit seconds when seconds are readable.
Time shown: 8,16,03
